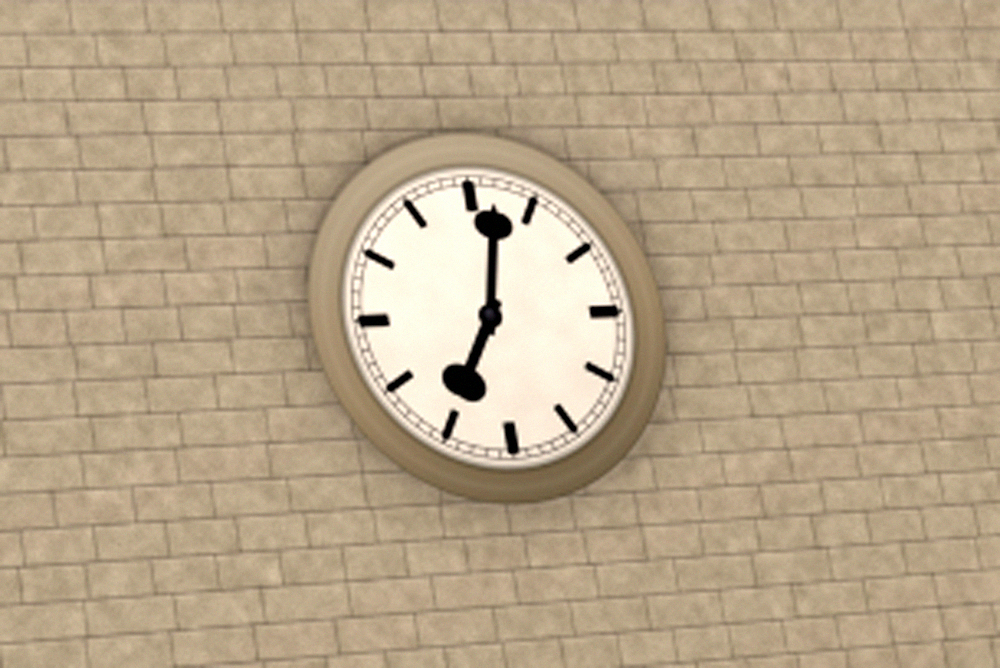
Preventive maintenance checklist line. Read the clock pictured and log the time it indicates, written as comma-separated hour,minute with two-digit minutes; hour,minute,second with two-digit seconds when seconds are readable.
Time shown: 7,02
